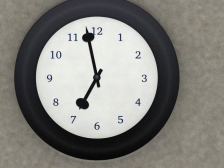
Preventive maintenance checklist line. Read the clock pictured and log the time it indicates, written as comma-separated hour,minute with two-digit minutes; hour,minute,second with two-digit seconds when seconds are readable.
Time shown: 6,58
